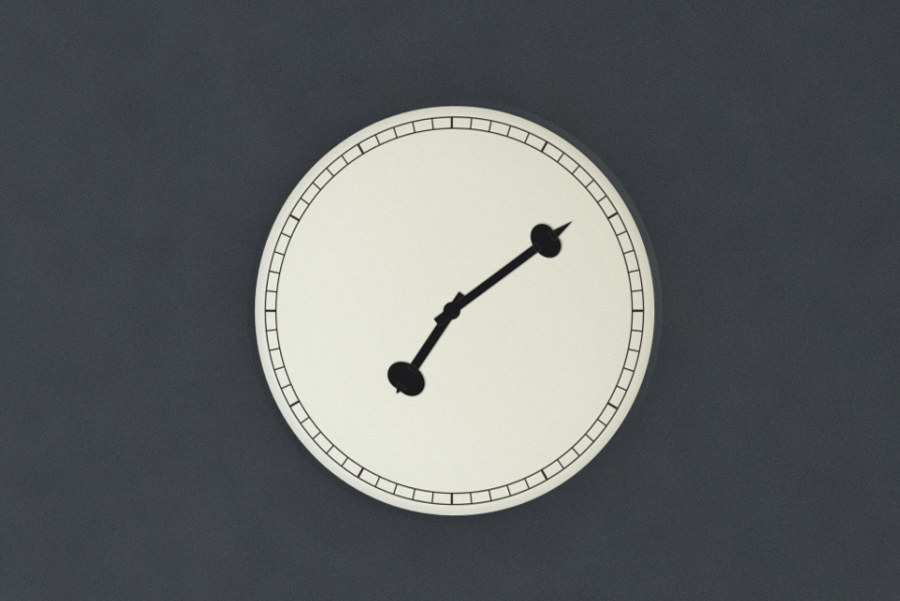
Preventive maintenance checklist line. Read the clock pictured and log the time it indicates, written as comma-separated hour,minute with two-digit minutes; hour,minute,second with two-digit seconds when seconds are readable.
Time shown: 7,09
